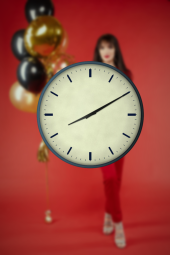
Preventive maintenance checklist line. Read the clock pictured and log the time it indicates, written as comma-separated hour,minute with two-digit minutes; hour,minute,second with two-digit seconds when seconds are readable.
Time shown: 8,10
